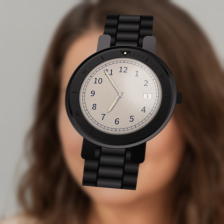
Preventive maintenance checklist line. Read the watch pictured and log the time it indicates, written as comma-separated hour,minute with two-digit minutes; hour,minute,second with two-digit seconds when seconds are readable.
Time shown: 6,54
